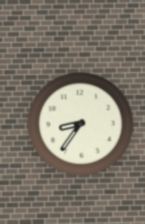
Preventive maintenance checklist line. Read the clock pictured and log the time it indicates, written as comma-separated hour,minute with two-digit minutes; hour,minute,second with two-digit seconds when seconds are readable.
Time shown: 8,36
